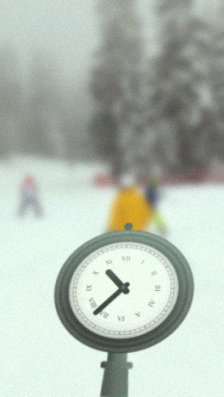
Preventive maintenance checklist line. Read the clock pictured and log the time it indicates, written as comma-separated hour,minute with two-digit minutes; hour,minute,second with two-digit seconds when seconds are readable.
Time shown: 10,37
